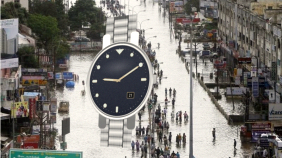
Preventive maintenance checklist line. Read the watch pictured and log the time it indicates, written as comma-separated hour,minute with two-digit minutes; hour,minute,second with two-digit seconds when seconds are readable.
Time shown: 9,10
